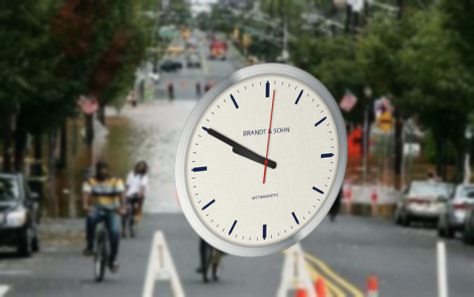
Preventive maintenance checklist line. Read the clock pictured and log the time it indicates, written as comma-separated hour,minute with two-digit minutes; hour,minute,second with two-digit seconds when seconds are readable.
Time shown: 9,50,01
